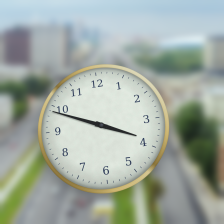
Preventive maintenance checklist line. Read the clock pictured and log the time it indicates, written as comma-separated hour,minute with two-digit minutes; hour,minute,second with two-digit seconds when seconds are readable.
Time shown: 3,49
